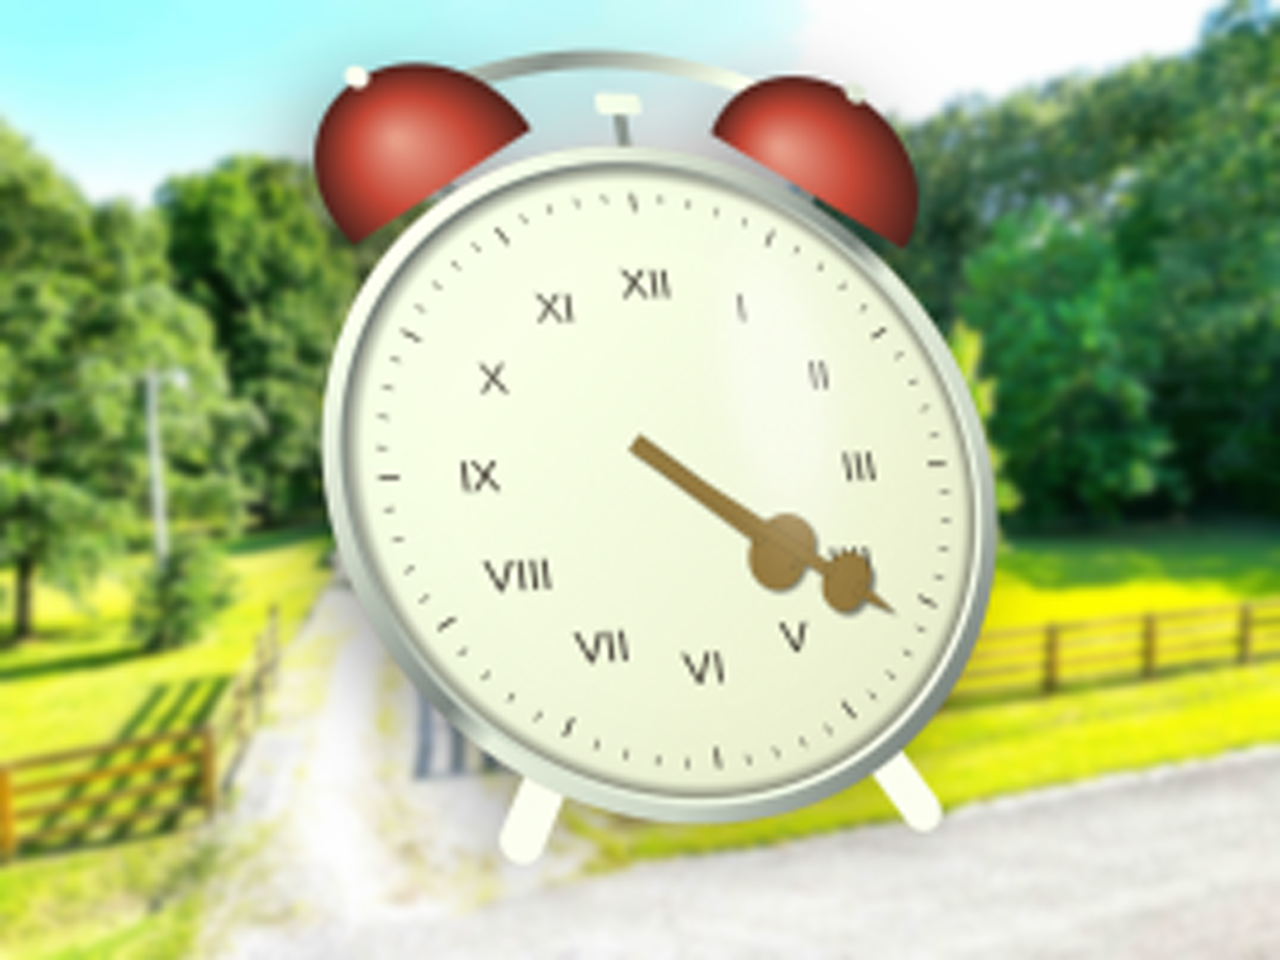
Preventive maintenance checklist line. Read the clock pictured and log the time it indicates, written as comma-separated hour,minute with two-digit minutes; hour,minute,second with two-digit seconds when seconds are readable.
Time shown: 4,21
